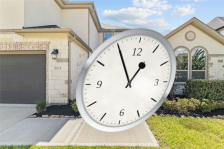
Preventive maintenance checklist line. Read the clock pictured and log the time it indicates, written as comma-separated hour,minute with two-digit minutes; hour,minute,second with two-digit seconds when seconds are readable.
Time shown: 12,55
